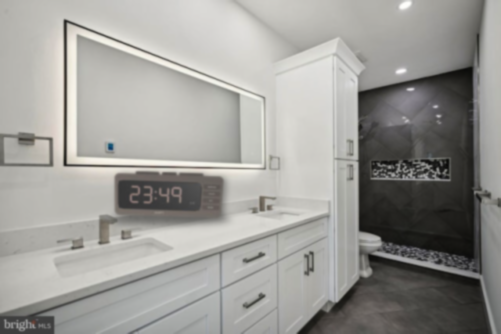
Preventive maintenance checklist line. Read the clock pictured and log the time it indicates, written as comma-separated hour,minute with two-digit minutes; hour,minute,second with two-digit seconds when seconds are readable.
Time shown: 23,49
